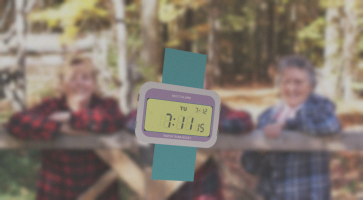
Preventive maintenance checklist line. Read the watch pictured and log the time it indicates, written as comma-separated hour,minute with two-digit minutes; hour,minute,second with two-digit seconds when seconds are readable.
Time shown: 7,11,15
